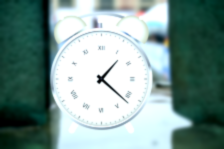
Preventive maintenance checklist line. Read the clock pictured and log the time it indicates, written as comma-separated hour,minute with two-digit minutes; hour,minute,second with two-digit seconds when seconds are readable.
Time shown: 1,22
